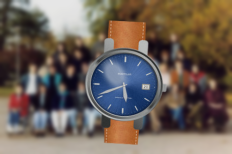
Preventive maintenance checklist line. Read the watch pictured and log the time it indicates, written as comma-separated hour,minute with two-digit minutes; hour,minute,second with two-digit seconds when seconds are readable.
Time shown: 5,41
